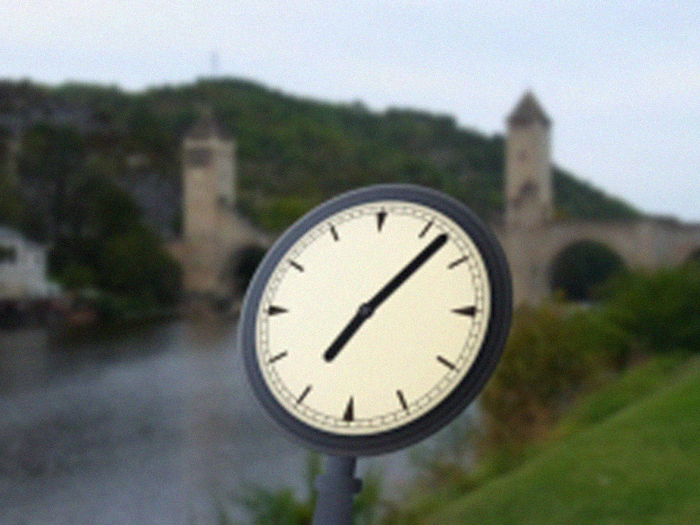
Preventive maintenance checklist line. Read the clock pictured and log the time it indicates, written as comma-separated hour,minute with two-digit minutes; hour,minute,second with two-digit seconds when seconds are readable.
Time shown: 7,07
